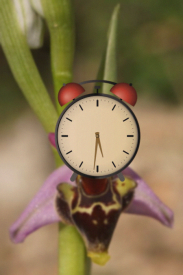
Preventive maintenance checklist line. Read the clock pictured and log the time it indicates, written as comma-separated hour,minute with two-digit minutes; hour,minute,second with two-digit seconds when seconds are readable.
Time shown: 5,31
